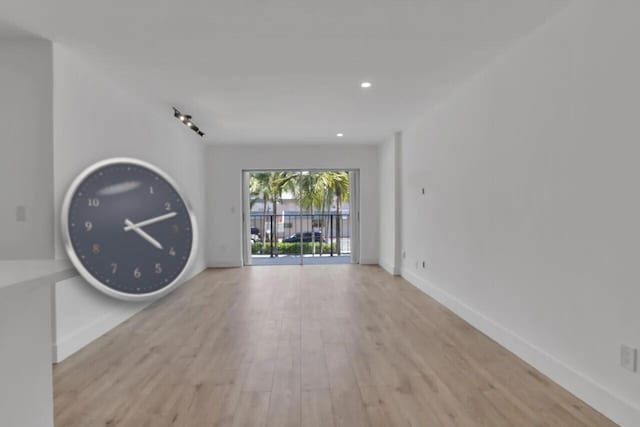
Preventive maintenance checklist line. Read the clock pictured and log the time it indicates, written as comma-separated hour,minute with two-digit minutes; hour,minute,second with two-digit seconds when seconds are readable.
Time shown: 4,12
